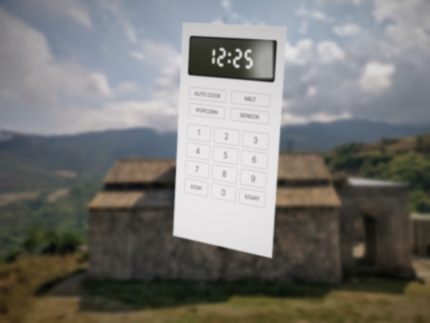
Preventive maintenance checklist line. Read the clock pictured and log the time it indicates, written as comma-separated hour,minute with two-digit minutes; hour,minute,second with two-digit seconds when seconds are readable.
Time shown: 12,25
